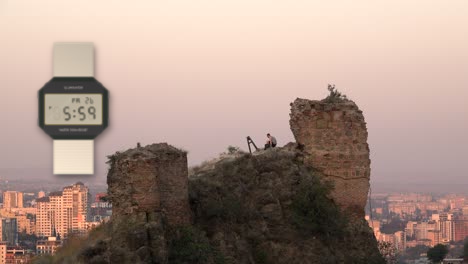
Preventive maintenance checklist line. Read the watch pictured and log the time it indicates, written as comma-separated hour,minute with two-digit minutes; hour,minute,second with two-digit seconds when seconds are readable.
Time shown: 5,59
